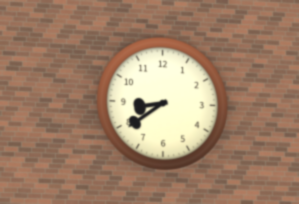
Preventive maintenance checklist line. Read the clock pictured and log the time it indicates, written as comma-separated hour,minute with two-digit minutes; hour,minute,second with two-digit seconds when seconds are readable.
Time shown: 8,39
